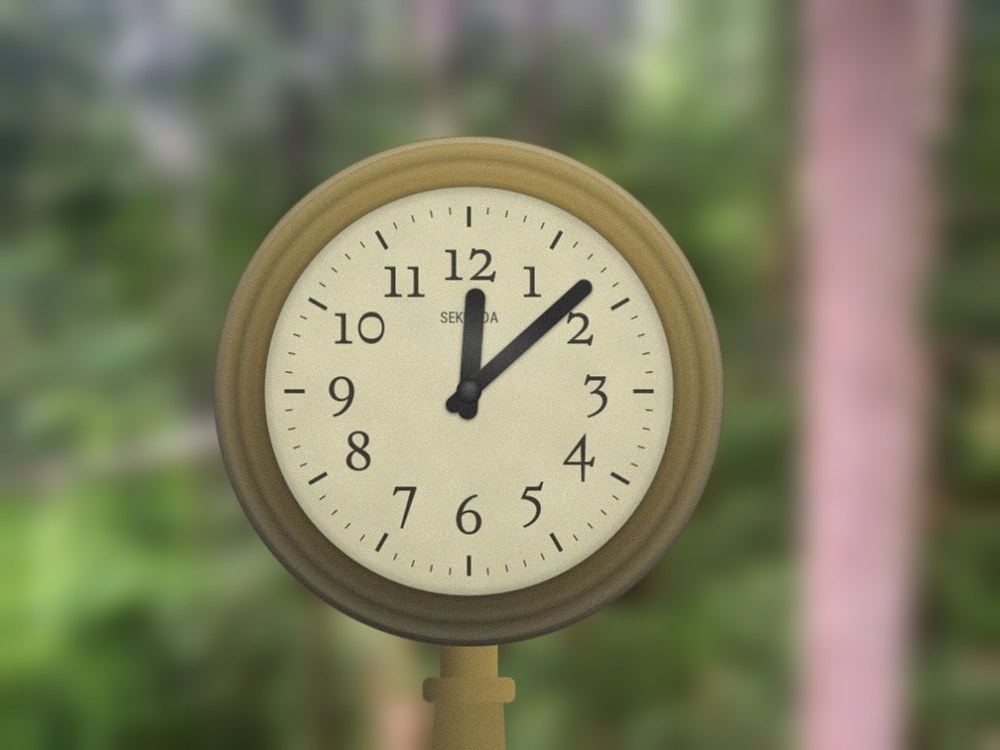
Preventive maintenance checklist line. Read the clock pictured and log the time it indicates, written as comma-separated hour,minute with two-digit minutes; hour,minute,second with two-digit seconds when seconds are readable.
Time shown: 12,08
